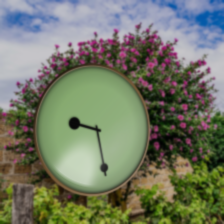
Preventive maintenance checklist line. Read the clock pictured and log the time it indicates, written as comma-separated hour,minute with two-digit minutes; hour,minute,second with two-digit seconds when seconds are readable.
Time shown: 9,28
